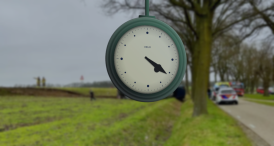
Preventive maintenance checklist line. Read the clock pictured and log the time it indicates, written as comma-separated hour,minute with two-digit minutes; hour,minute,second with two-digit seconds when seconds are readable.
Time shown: 4,21
